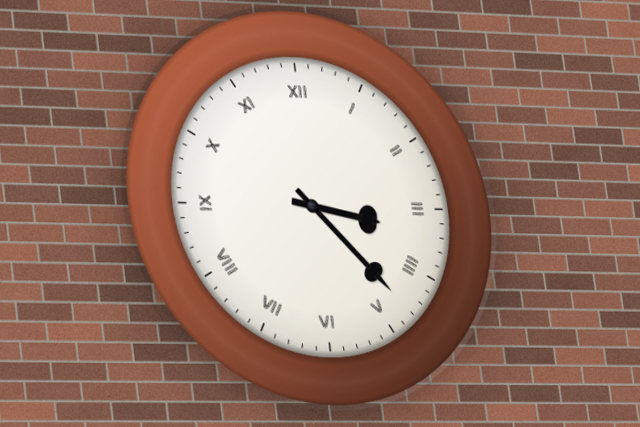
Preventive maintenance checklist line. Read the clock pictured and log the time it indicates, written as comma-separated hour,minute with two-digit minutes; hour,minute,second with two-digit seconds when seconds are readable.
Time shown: 3,23
